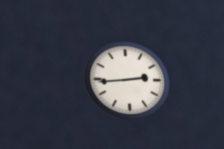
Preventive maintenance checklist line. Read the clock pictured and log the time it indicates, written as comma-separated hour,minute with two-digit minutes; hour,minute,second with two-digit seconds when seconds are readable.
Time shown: 2,44
